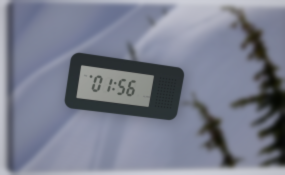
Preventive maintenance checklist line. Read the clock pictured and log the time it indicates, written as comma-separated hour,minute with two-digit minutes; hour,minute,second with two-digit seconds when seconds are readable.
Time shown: 1,56
